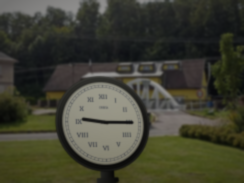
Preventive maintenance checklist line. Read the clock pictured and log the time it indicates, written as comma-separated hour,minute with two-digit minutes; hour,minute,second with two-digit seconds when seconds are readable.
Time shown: 9,15
